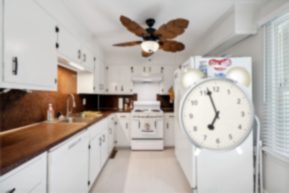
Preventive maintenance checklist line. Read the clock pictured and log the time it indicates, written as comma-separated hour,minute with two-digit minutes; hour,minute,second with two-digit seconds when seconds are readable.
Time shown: 6,57
